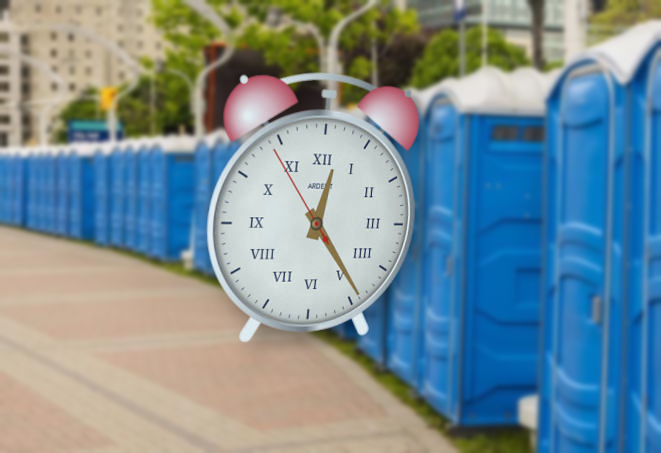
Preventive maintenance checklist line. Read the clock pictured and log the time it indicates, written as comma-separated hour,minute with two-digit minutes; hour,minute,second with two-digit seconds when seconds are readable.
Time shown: 12,23,54
